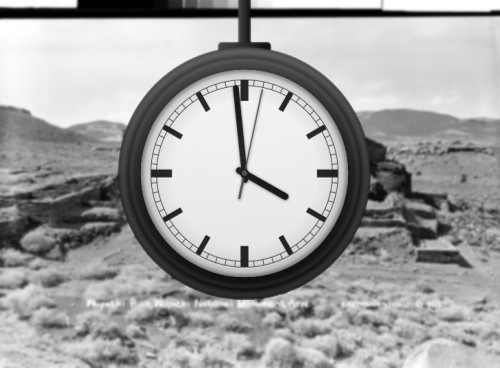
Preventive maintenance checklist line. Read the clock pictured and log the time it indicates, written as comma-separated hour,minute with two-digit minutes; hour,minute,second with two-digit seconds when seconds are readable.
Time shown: 3,59,02
